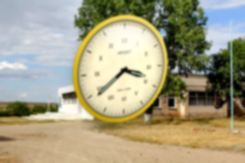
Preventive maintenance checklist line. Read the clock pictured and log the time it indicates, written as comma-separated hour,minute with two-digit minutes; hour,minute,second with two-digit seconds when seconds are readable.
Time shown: 3,39
